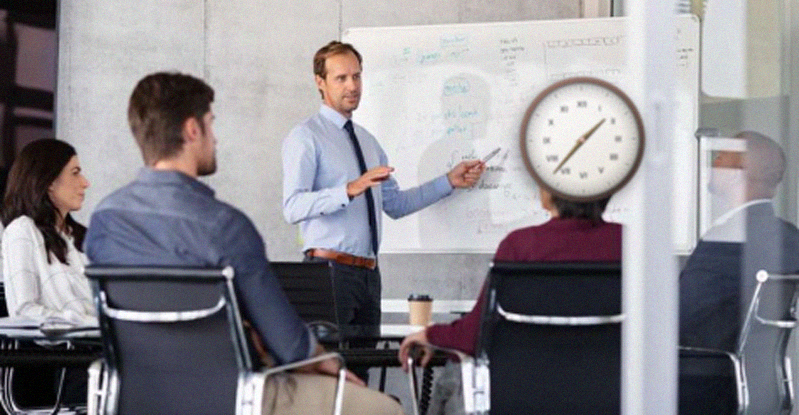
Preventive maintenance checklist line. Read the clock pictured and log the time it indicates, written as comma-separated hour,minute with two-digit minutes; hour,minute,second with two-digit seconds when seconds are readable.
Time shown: 1,37
